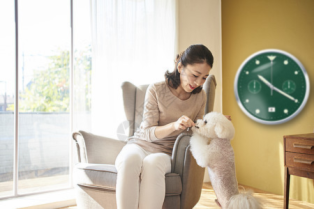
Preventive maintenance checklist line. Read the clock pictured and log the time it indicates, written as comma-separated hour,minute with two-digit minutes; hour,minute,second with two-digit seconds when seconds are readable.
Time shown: 10,20
